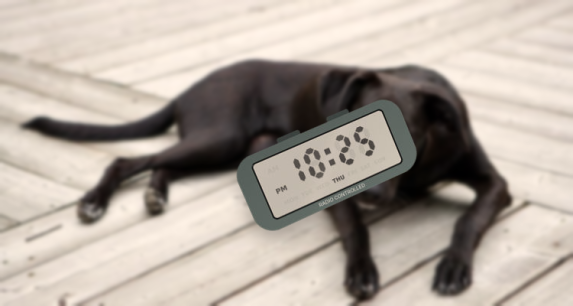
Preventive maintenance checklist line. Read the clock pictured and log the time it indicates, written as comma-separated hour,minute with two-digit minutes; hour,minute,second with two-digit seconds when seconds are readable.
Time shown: 10,25
